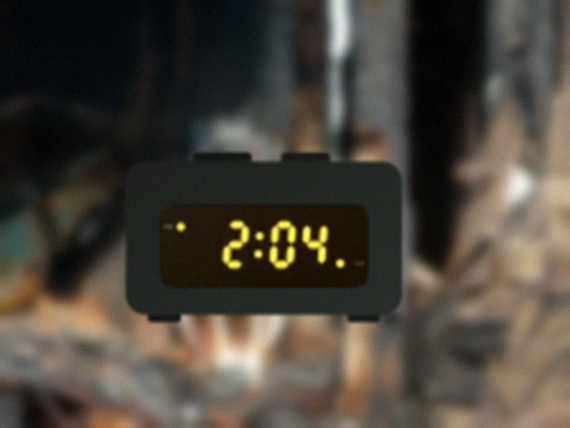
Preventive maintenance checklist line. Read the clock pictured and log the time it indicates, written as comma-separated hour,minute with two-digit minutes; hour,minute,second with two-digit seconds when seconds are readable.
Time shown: 2,04
